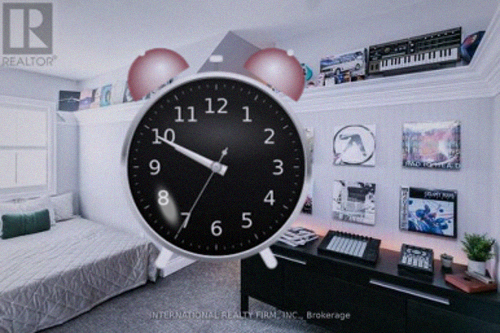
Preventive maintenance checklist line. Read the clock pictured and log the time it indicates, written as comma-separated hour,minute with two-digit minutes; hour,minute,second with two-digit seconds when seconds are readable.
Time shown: 9,49,35
